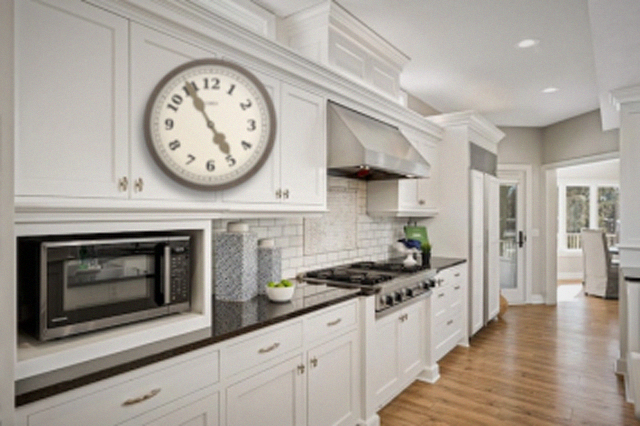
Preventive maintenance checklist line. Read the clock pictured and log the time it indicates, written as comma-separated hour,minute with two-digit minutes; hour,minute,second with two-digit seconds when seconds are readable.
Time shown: 4,55
